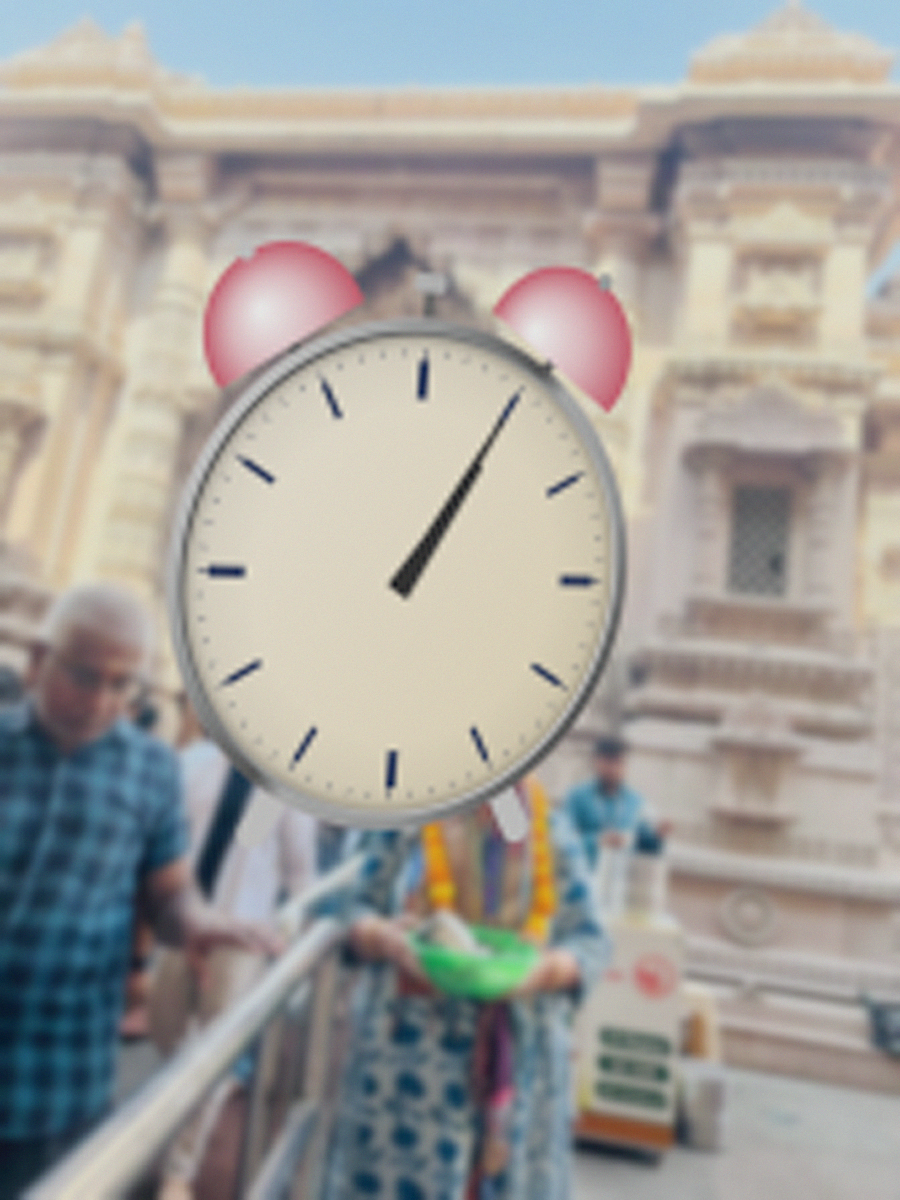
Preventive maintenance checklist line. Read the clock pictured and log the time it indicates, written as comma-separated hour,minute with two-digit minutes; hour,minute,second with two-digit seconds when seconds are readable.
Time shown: 1,05
